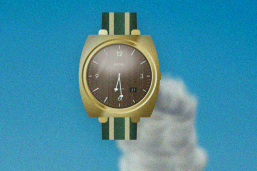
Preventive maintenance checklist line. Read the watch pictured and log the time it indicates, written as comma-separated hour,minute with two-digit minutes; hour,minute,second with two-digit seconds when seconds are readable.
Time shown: 6,29
